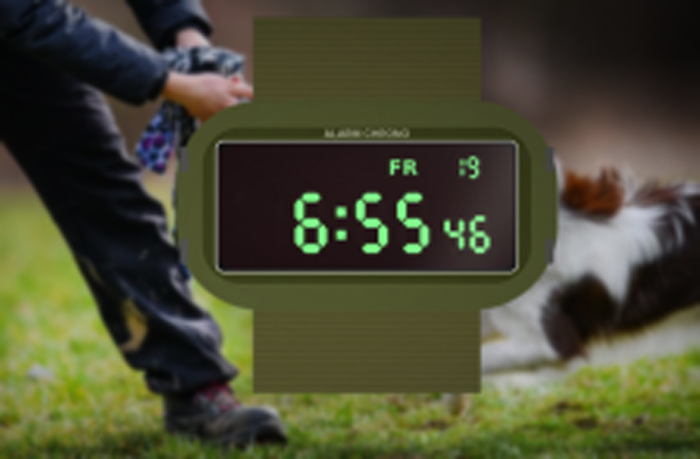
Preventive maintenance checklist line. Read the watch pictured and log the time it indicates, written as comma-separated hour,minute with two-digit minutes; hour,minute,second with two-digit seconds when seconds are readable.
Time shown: 6,55,46
